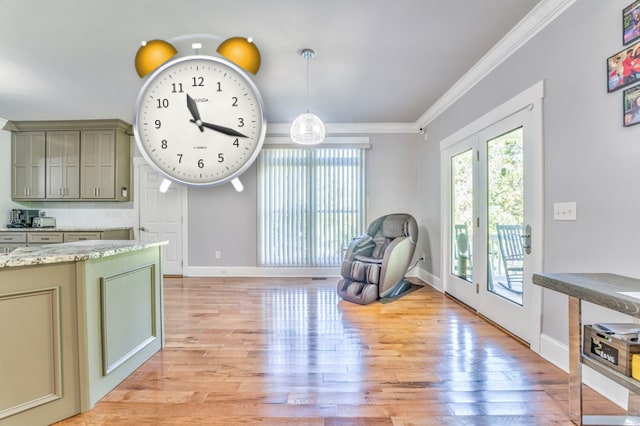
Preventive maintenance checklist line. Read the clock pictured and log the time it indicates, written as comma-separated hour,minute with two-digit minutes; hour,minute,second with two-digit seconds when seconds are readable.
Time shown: 11,18
